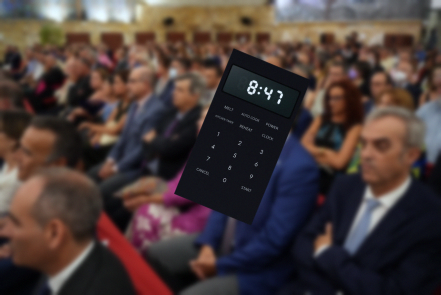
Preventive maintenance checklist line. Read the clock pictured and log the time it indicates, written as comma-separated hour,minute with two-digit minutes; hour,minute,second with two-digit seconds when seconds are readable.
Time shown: 8,47
